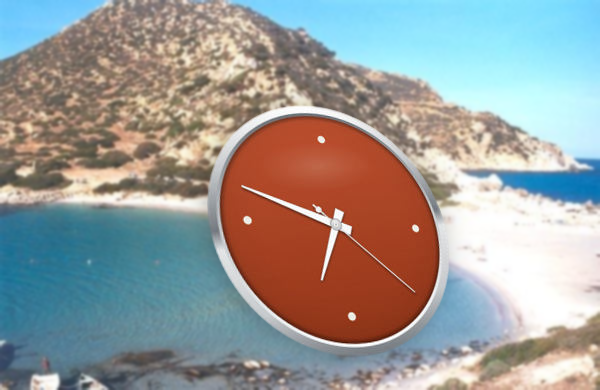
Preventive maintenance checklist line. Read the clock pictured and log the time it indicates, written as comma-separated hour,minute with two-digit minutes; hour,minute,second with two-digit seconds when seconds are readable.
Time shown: 6,48,22
